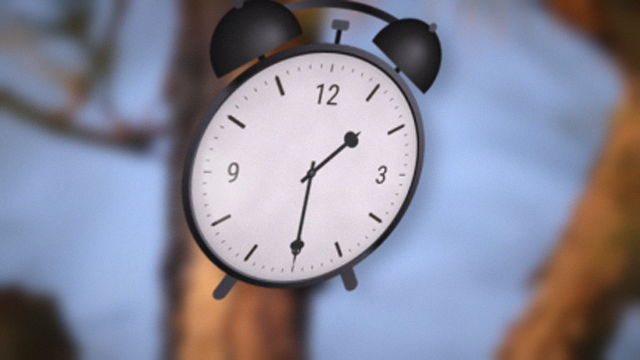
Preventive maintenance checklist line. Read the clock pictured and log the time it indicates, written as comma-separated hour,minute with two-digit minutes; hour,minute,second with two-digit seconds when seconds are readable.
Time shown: 1,30
